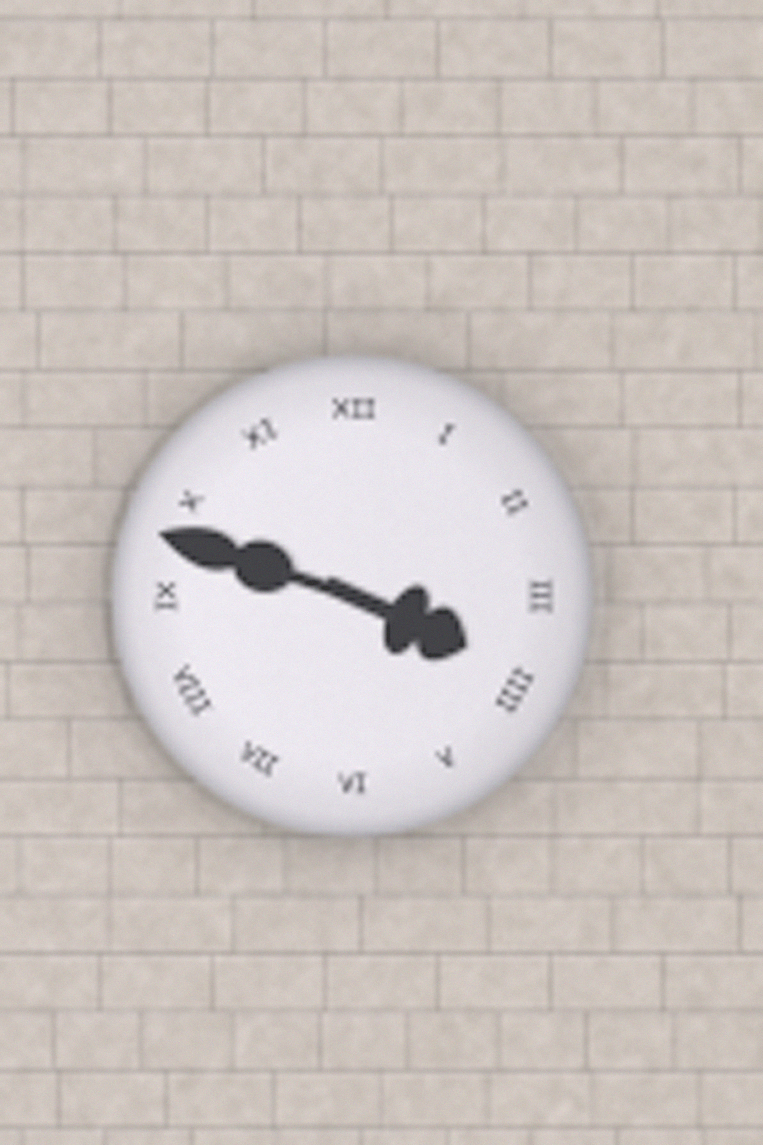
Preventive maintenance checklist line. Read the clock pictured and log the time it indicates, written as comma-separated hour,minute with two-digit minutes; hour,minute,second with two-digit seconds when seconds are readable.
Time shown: 3,48
